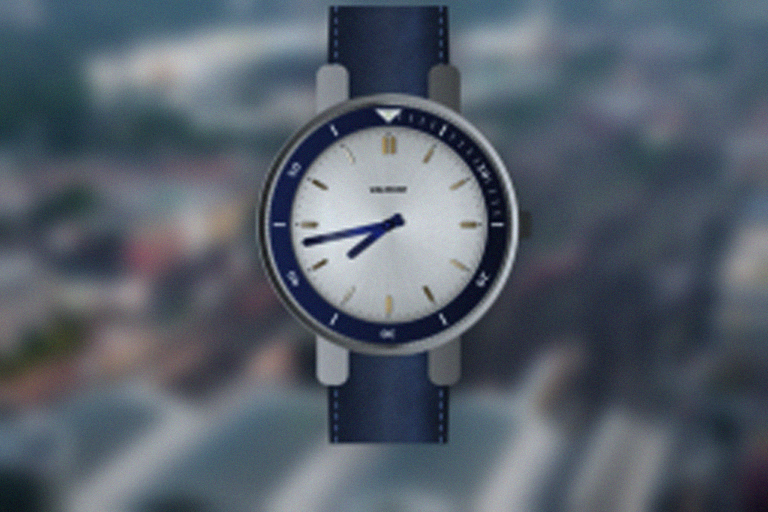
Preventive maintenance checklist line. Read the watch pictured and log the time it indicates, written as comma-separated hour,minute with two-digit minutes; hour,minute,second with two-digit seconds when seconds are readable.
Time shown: 7,43
